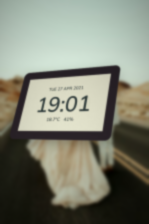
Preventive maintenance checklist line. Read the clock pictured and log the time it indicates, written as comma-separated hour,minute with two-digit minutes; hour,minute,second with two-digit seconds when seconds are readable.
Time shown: 19,01
